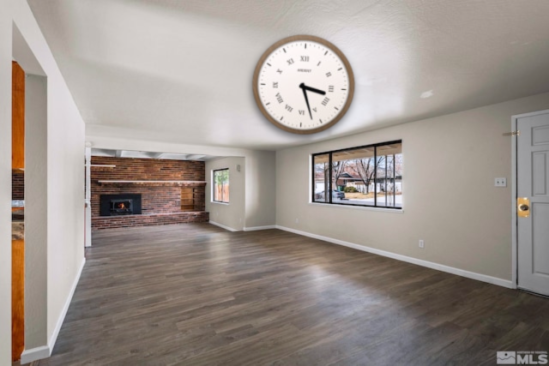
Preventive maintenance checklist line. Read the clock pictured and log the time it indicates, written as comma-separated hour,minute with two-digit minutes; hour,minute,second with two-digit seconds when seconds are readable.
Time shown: 3,27
